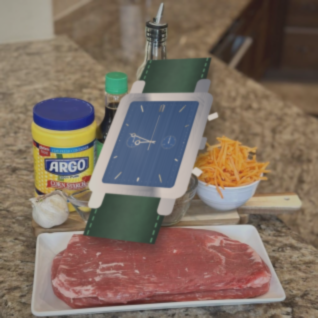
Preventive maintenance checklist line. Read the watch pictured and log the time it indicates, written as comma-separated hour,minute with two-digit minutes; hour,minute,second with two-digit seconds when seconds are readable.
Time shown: 8,48
